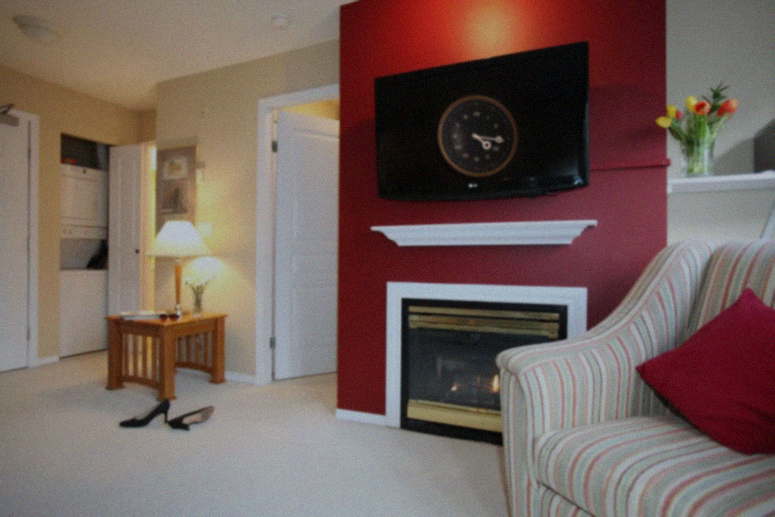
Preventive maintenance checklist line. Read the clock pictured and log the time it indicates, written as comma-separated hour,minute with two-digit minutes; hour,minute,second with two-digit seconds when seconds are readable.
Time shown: 4,16
